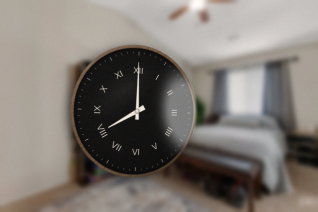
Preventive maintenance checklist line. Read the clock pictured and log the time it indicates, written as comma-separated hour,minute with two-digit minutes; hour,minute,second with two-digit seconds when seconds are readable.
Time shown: 8,00
